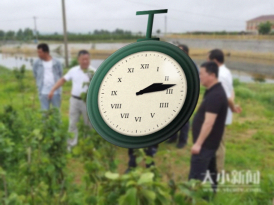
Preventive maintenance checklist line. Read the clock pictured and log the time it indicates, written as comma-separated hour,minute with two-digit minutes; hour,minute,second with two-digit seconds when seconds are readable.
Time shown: 2,13
